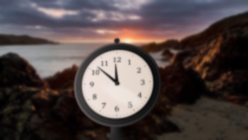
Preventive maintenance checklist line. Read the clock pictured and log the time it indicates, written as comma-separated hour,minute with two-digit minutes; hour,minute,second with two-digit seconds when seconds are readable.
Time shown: 11,52
